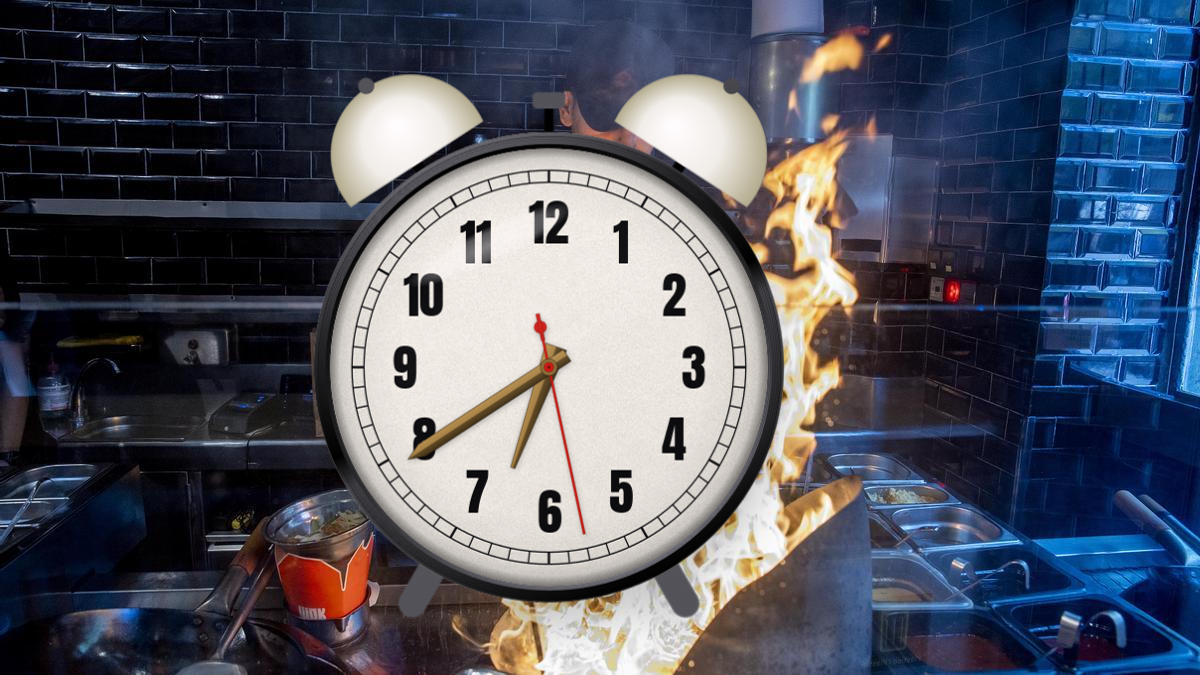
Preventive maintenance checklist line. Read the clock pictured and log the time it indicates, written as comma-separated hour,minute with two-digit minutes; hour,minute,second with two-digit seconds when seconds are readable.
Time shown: 6,39,28
